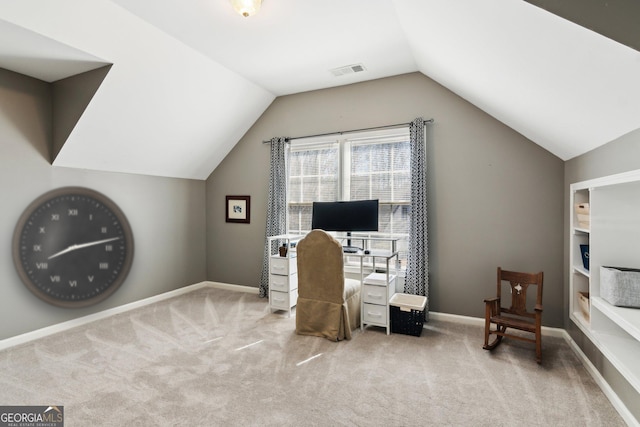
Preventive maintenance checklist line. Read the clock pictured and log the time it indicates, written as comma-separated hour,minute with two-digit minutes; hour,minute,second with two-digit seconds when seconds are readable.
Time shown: 8,13
